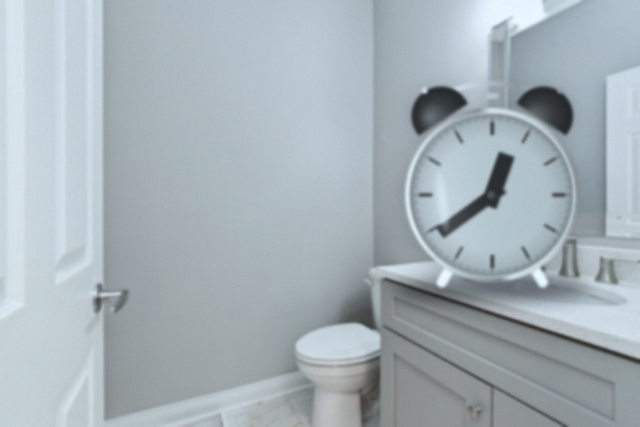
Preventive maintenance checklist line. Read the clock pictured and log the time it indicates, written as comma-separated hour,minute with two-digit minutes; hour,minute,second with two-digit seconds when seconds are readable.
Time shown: 12,39
